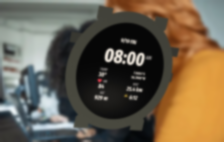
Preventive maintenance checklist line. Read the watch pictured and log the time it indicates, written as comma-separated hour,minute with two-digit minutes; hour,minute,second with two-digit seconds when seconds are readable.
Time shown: 8,00
